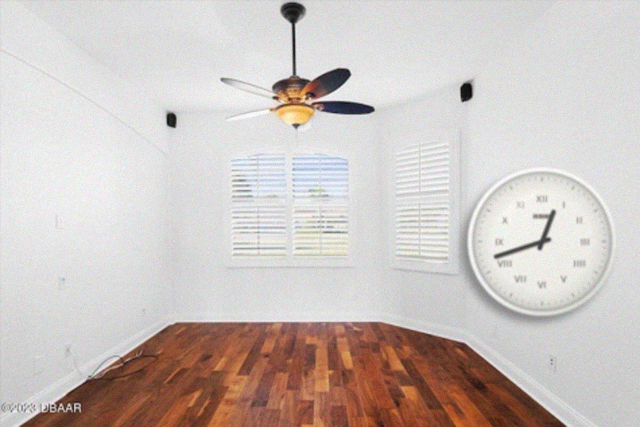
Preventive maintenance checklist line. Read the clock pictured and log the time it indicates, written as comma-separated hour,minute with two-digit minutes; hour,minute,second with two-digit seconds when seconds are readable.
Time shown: 12,42
